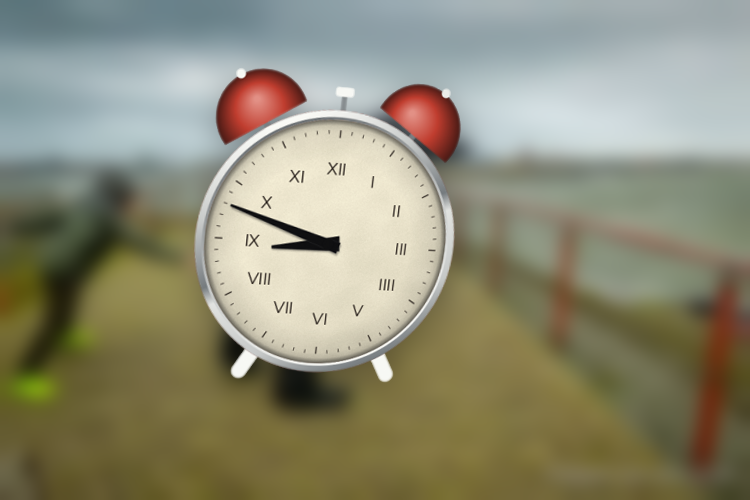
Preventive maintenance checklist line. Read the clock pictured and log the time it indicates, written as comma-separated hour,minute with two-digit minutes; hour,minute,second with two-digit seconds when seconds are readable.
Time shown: 8,48
